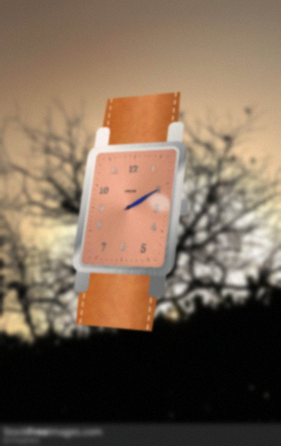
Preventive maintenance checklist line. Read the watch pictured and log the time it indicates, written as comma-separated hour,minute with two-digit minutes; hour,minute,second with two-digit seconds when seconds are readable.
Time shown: 2,10
